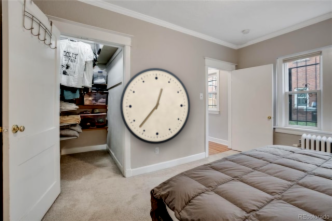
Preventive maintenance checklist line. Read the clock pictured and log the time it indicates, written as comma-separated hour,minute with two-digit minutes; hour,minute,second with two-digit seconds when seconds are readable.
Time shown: 12,37
